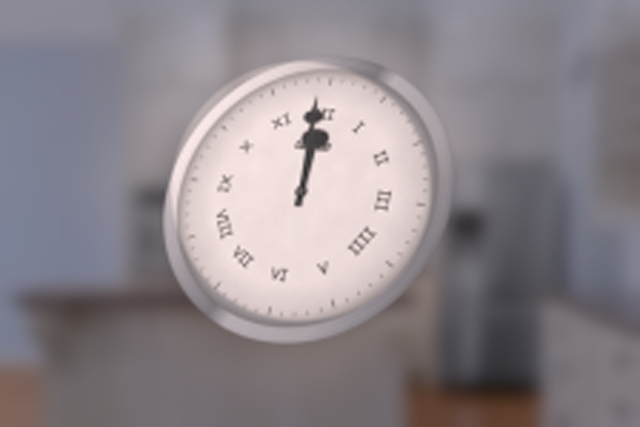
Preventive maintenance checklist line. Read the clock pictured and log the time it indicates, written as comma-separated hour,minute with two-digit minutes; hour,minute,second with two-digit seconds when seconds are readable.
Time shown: 11,59
